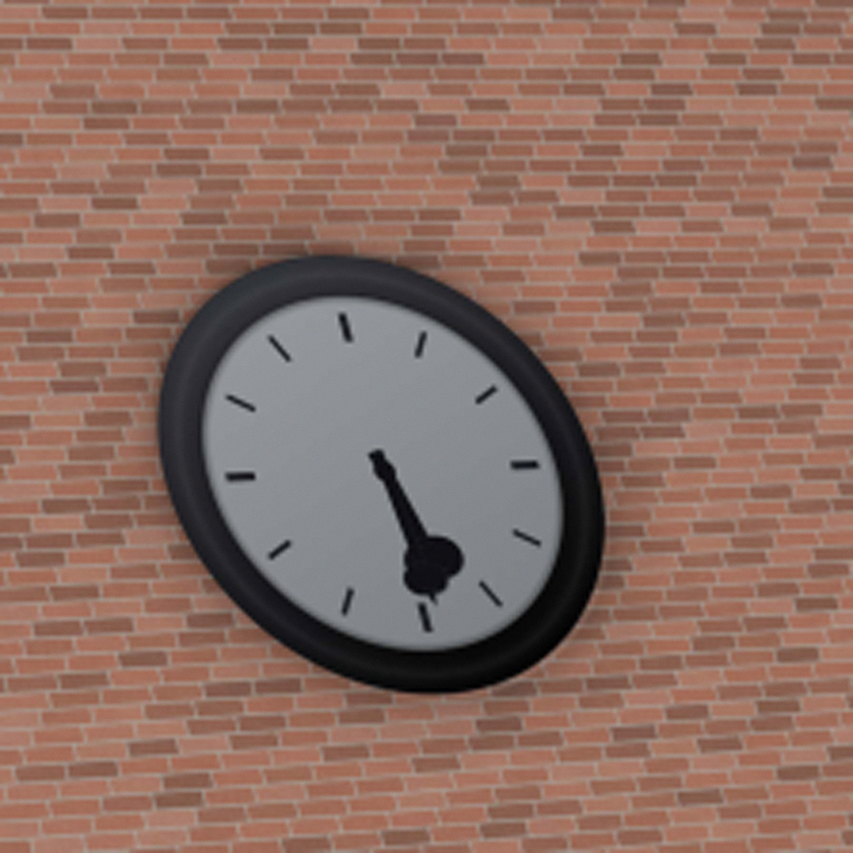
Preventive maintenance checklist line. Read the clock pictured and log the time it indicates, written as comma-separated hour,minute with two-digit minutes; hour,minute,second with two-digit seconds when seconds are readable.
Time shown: 5,29
